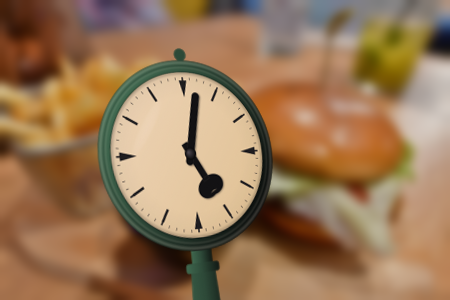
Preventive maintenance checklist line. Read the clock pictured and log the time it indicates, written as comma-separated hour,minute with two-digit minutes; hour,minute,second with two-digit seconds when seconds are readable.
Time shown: 5,02
